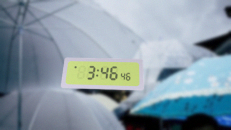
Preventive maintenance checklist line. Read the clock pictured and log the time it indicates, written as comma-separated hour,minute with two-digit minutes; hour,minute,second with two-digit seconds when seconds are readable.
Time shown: 3,46,46
